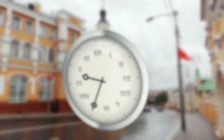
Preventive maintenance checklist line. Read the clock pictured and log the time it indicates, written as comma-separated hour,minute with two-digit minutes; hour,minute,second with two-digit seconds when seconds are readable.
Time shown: 9,35
